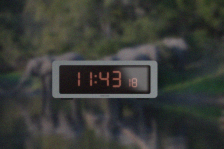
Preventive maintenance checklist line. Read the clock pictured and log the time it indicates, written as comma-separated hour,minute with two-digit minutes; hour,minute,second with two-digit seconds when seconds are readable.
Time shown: 11,43,18
